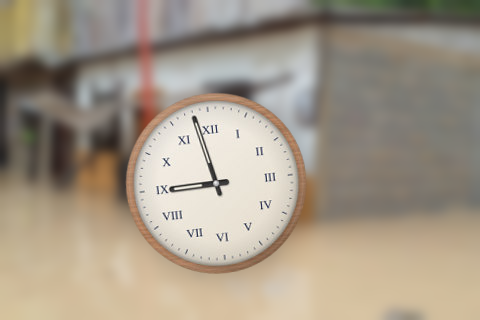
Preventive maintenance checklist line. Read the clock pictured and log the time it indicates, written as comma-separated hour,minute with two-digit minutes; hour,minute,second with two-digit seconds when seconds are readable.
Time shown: 8,58
